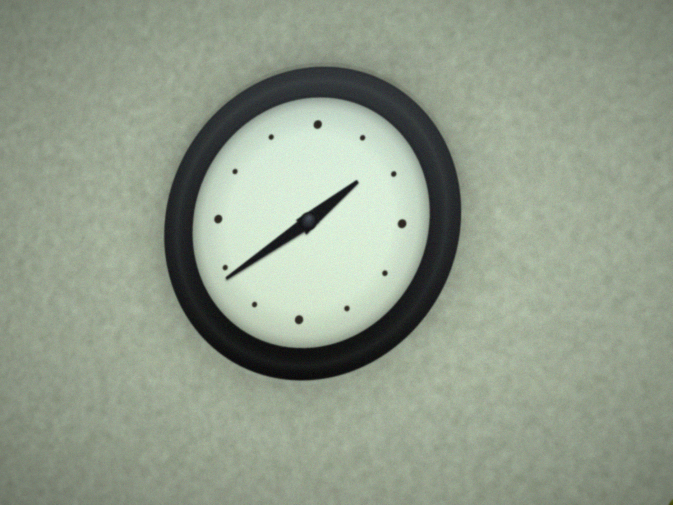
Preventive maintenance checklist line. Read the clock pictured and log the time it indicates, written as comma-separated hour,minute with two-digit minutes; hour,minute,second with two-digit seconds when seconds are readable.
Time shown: 1,39
